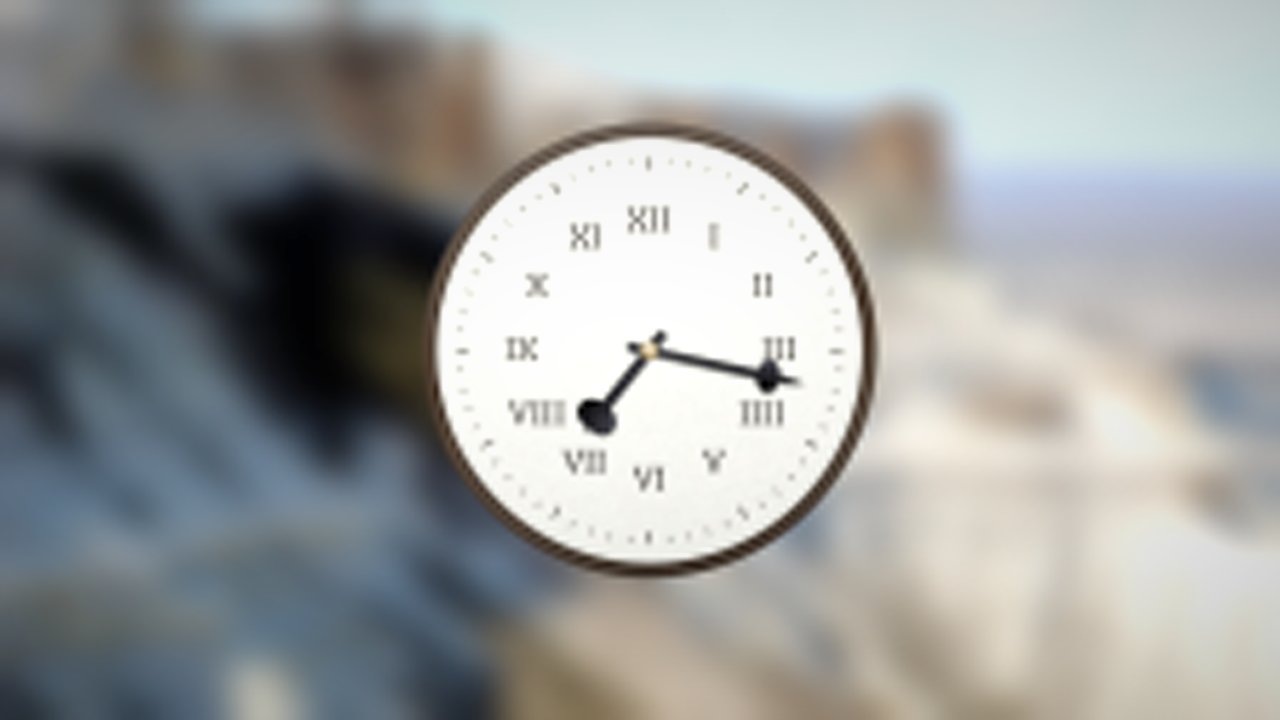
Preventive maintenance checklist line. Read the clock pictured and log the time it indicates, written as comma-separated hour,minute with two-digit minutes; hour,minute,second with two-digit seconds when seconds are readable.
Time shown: 7,17
